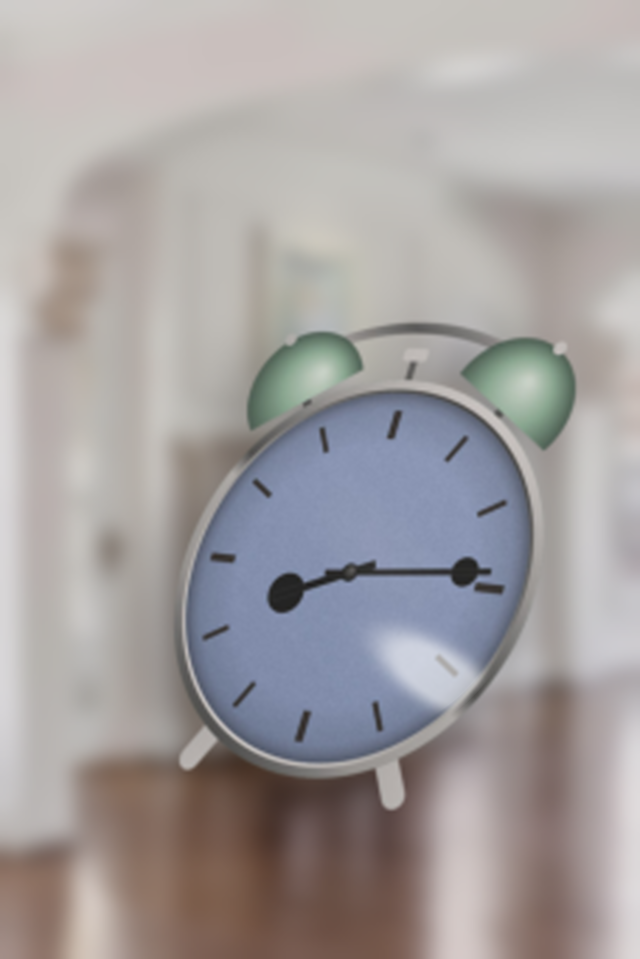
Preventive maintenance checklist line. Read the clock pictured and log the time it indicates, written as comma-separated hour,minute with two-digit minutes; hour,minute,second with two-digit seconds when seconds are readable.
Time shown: 8,14
